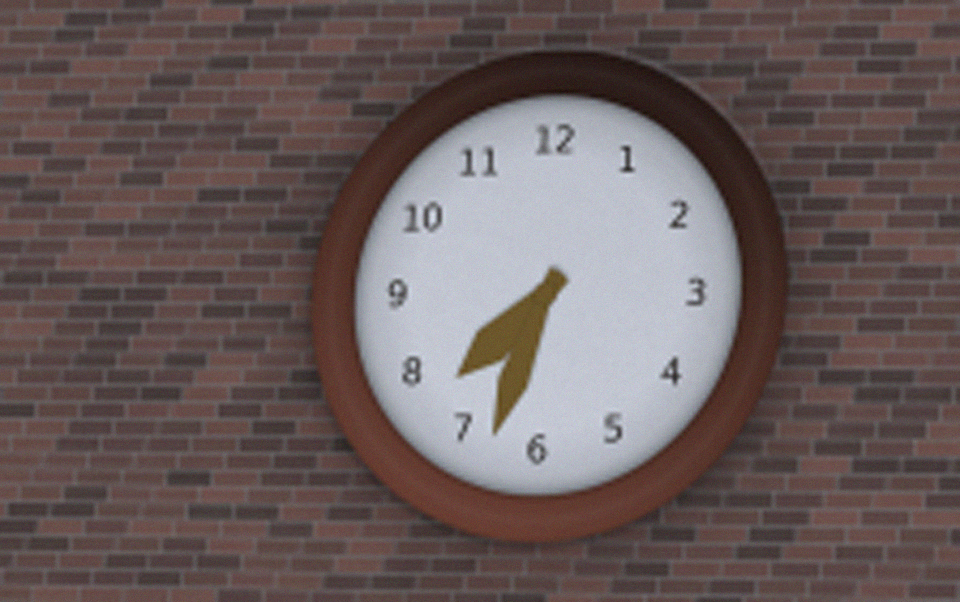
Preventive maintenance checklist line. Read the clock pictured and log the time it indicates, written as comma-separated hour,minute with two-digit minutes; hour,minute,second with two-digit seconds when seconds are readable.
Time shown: 7,33
